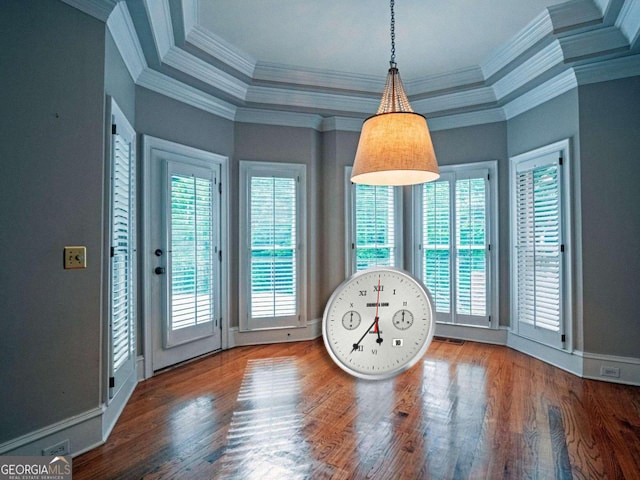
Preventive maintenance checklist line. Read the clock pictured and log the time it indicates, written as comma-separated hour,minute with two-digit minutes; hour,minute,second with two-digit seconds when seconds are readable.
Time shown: 5,36
